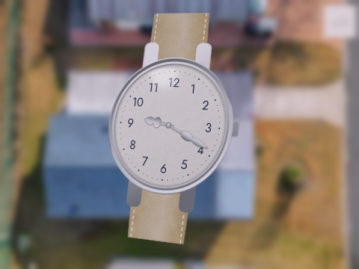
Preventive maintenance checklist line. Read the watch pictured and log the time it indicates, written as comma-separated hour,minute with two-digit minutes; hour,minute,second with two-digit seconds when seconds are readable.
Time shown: 9,19
